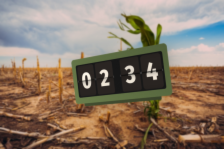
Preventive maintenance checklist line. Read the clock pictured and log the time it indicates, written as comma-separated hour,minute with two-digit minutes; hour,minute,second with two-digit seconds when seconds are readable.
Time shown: 2,34
